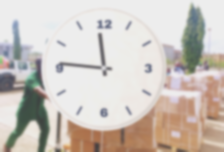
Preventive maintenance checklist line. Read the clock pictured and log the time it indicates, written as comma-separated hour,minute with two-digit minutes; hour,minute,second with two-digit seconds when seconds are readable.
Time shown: 11,46
